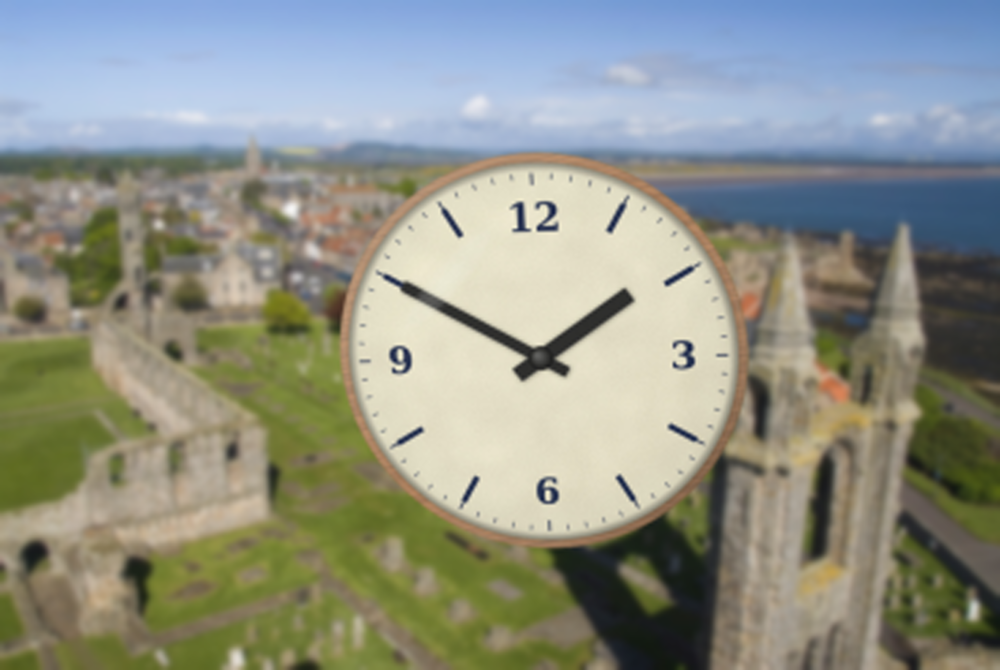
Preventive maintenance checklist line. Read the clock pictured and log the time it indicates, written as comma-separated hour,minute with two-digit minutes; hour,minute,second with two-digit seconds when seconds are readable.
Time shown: 1,50
